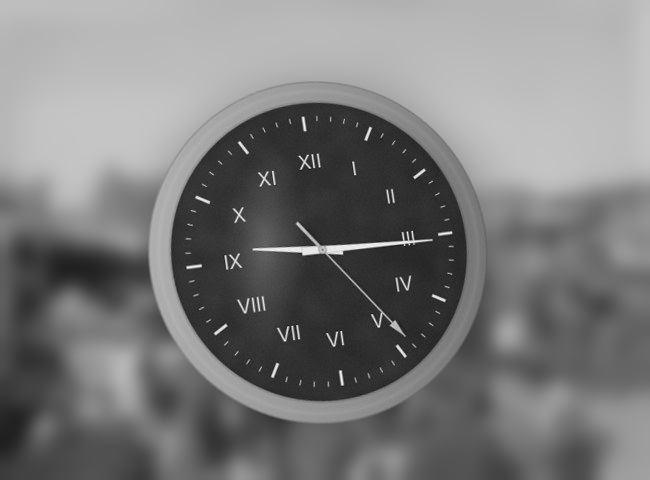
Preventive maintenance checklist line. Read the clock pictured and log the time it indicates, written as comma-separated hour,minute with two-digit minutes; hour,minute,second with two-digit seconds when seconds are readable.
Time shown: 9,15,24
